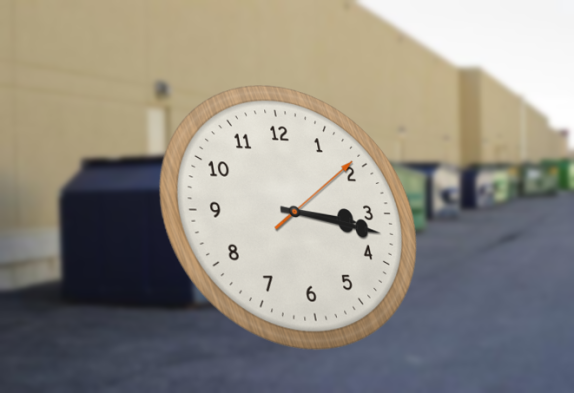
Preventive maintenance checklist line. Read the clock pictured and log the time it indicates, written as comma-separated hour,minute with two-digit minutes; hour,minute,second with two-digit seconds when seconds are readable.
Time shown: 3,17,09
